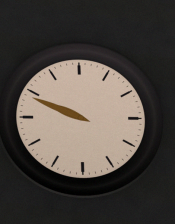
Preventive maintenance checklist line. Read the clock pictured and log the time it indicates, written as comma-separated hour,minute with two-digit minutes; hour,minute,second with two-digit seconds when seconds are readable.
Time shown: 9,49
